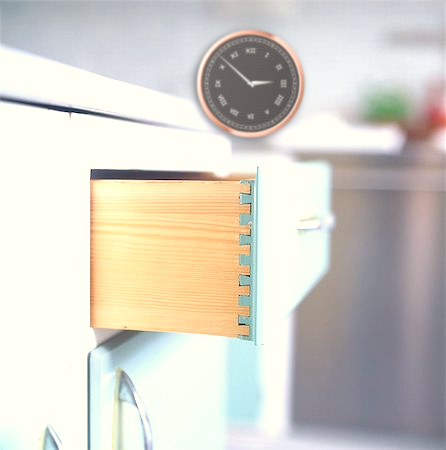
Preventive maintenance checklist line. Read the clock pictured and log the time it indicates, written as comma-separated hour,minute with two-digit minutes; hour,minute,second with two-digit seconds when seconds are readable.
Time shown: 2,52
